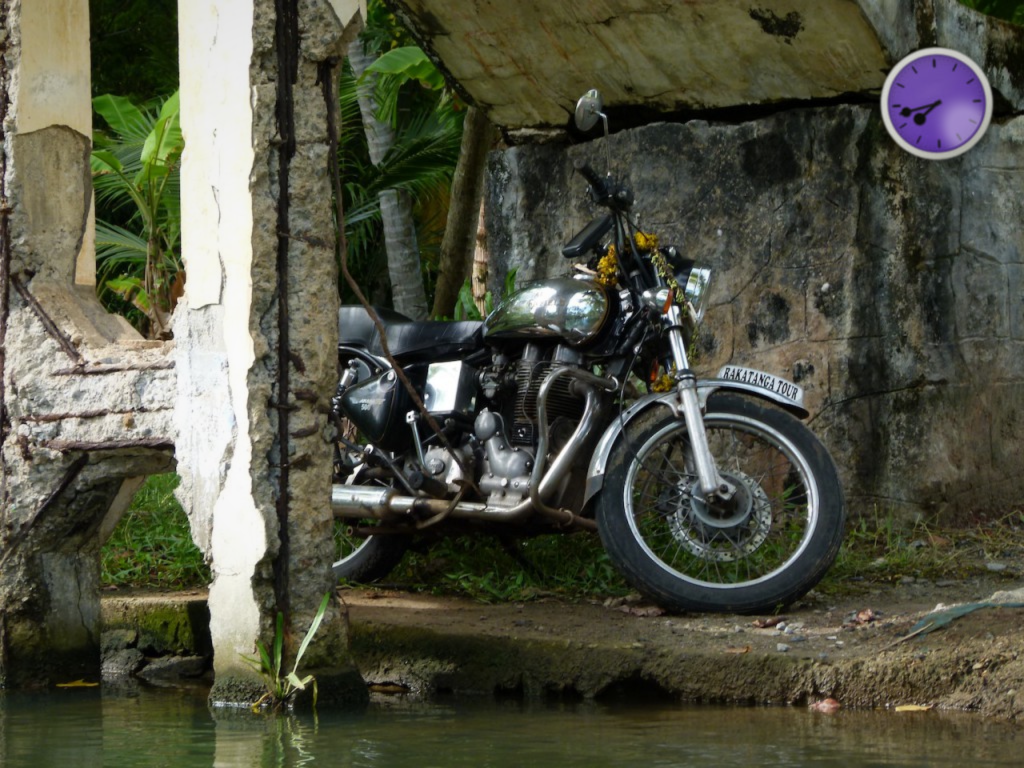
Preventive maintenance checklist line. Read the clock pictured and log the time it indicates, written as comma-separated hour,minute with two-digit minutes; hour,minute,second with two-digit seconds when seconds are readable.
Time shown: 7,43
